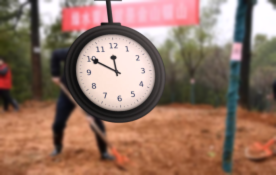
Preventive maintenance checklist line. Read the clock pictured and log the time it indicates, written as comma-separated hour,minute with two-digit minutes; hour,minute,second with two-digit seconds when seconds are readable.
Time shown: 11,50
